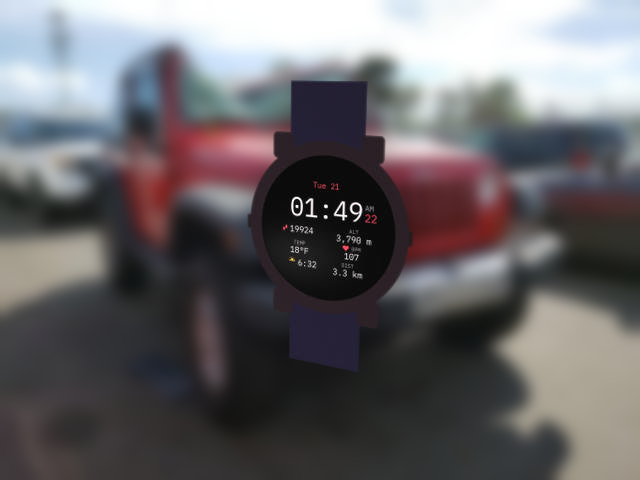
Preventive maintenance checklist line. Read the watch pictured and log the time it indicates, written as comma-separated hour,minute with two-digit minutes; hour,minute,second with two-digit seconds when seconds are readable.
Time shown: 1,49,22
